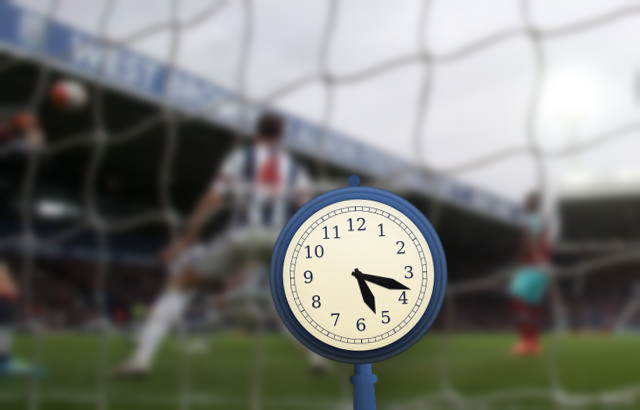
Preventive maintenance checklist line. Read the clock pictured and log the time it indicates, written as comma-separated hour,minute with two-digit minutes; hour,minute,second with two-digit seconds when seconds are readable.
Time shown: 5,18
